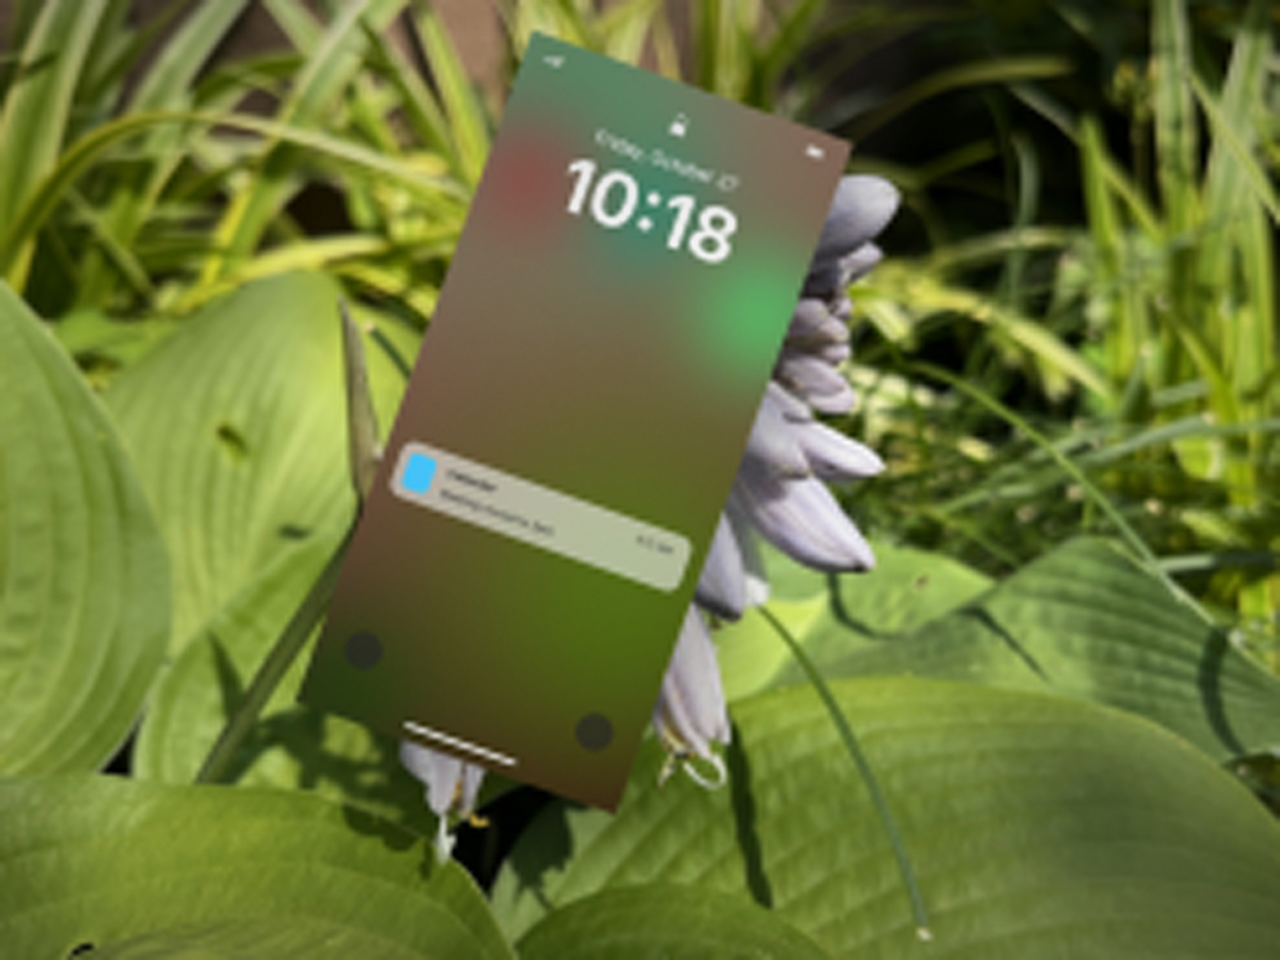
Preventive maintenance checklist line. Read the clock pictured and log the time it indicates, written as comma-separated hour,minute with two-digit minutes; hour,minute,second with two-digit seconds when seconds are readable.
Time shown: 10,18
